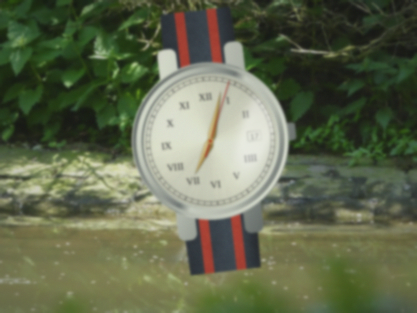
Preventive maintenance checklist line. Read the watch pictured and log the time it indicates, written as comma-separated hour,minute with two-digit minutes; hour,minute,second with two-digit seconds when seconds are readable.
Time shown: 7,03,04
